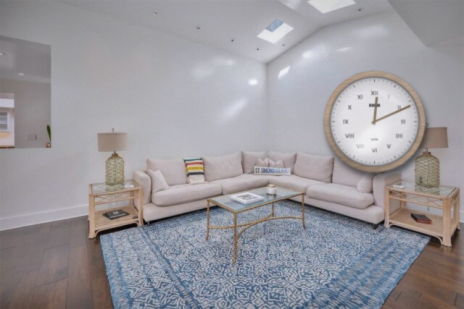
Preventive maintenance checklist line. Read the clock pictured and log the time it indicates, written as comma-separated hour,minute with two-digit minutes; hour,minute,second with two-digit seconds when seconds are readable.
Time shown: 12,11
